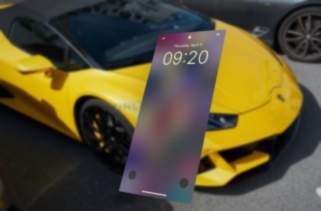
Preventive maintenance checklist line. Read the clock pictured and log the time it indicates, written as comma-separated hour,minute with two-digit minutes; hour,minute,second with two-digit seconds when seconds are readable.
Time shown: 9,20
